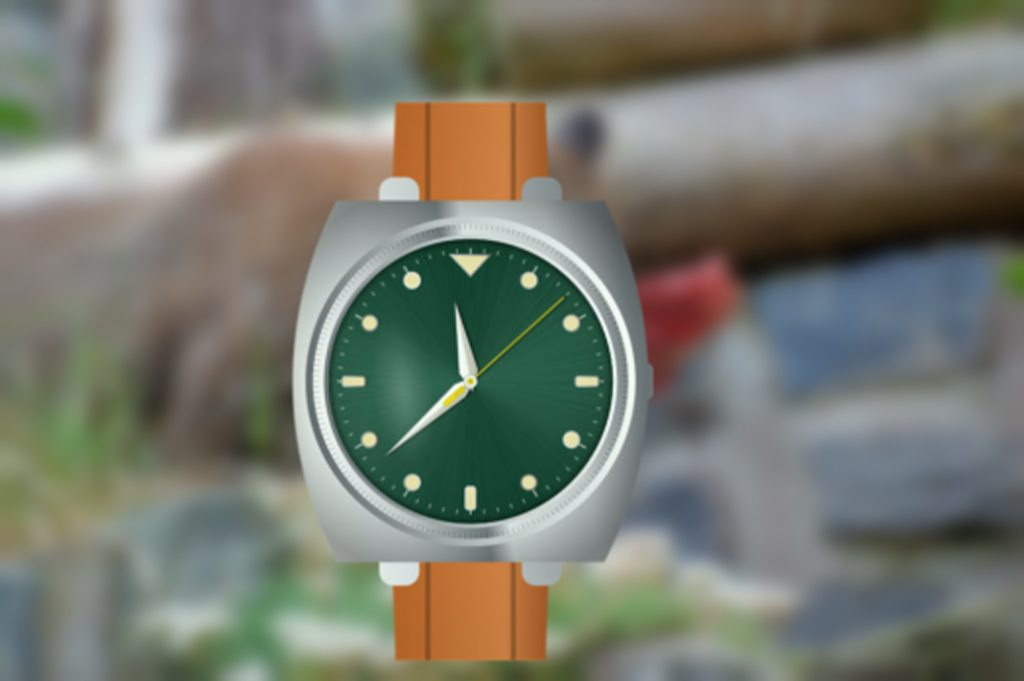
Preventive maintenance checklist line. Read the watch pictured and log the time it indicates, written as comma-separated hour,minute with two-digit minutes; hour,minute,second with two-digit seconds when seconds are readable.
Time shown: 11,38,08
